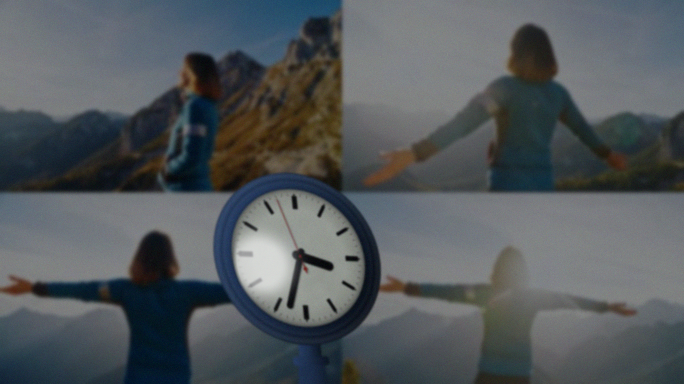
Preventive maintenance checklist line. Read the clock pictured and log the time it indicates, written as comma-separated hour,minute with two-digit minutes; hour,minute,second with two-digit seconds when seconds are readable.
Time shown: 3,32,57
